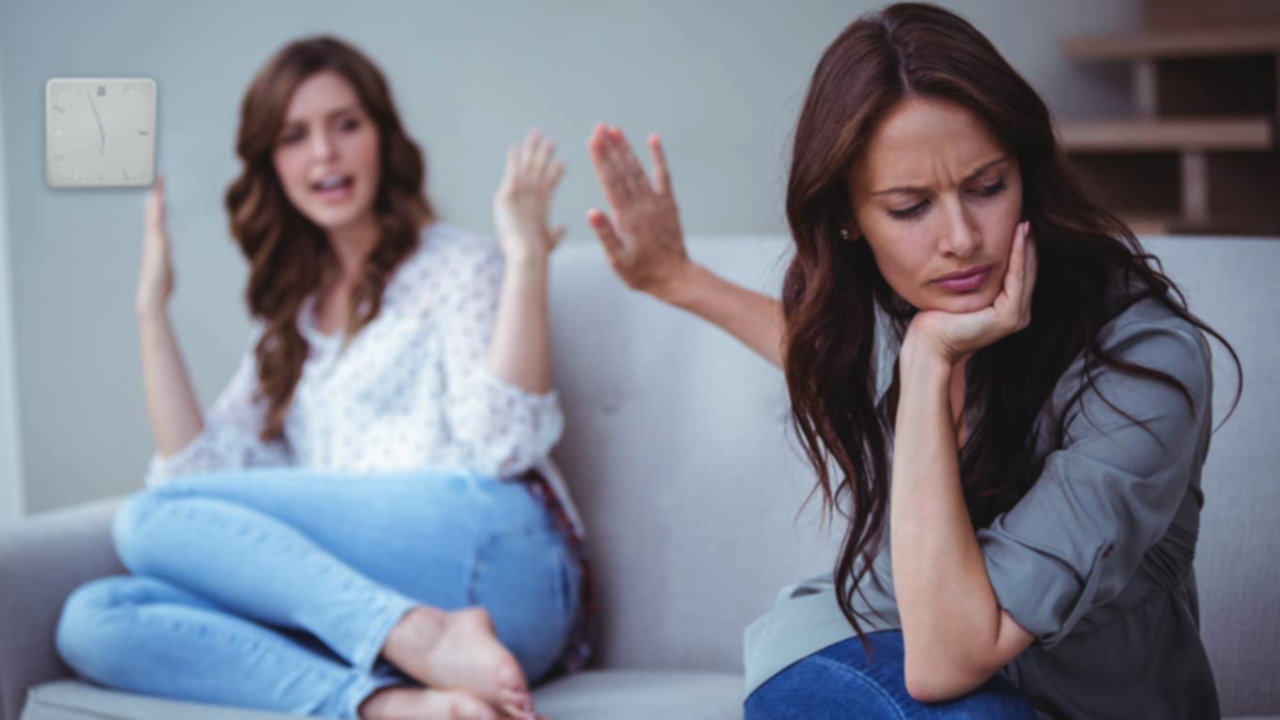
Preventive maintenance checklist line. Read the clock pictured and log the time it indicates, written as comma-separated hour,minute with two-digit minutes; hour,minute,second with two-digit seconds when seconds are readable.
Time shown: 5,57
